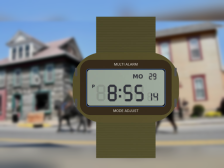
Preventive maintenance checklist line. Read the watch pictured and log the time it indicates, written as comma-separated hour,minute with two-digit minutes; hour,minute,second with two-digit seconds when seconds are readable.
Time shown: 8,55,14
